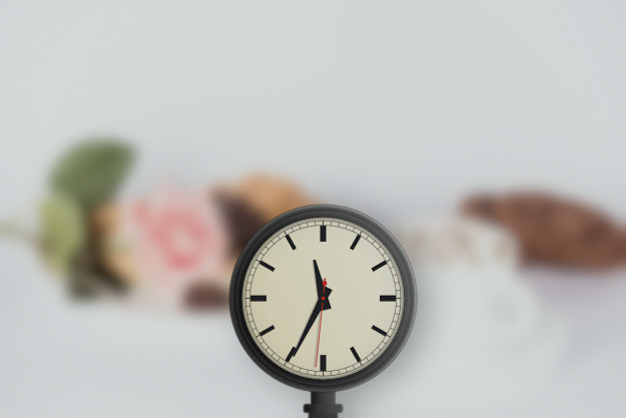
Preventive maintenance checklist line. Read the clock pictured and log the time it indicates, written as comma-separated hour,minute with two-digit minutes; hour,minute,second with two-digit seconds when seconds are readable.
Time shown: 11,34,31
